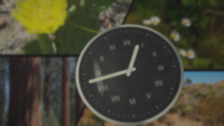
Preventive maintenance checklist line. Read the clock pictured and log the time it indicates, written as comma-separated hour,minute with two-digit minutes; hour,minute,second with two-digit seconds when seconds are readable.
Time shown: 12,43
